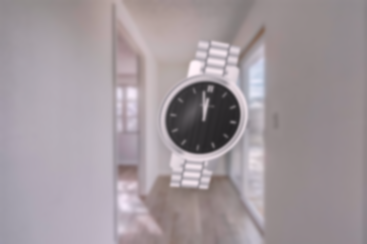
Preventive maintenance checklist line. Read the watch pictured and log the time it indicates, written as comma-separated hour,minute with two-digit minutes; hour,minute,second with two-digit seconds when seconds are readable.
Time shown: 11,58
